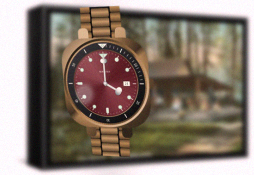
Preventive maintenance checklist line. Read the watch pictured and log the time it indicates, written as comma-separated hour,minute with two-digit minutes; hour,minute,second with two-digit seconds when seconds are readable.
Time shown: 4,00
